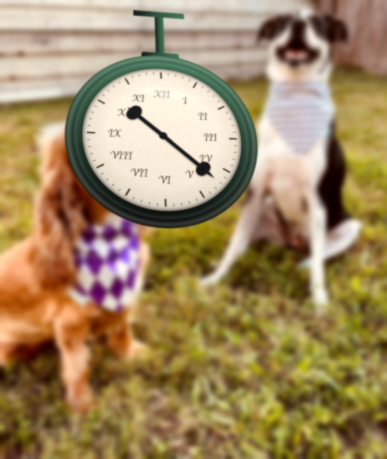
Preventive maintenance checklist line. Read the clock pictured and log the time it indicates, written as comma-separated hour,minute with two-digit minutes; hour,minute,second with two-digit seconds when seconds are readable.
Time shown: 10,22
